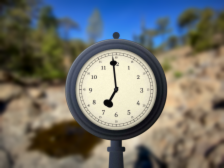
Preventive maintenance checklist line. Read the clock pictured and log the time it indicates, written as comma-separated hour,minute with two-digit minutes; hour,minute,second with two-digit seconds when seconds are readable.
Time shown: 6,59
